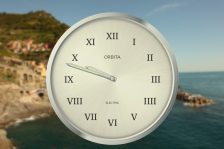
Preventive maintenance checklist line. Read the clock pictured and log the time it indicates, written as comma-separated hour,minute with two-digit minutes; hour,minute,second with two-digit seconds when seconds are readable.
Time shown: 9,48
